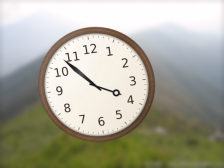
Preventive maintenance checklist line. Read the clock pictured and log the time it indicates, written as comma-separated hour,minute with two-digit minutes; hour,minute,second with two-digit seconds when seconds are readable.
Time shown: 3,53
